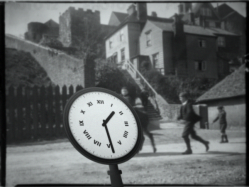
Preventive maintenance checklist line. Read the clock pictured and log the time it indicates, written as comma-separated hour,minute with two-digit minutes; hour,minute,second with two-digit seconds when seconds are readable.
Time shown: 1,29
